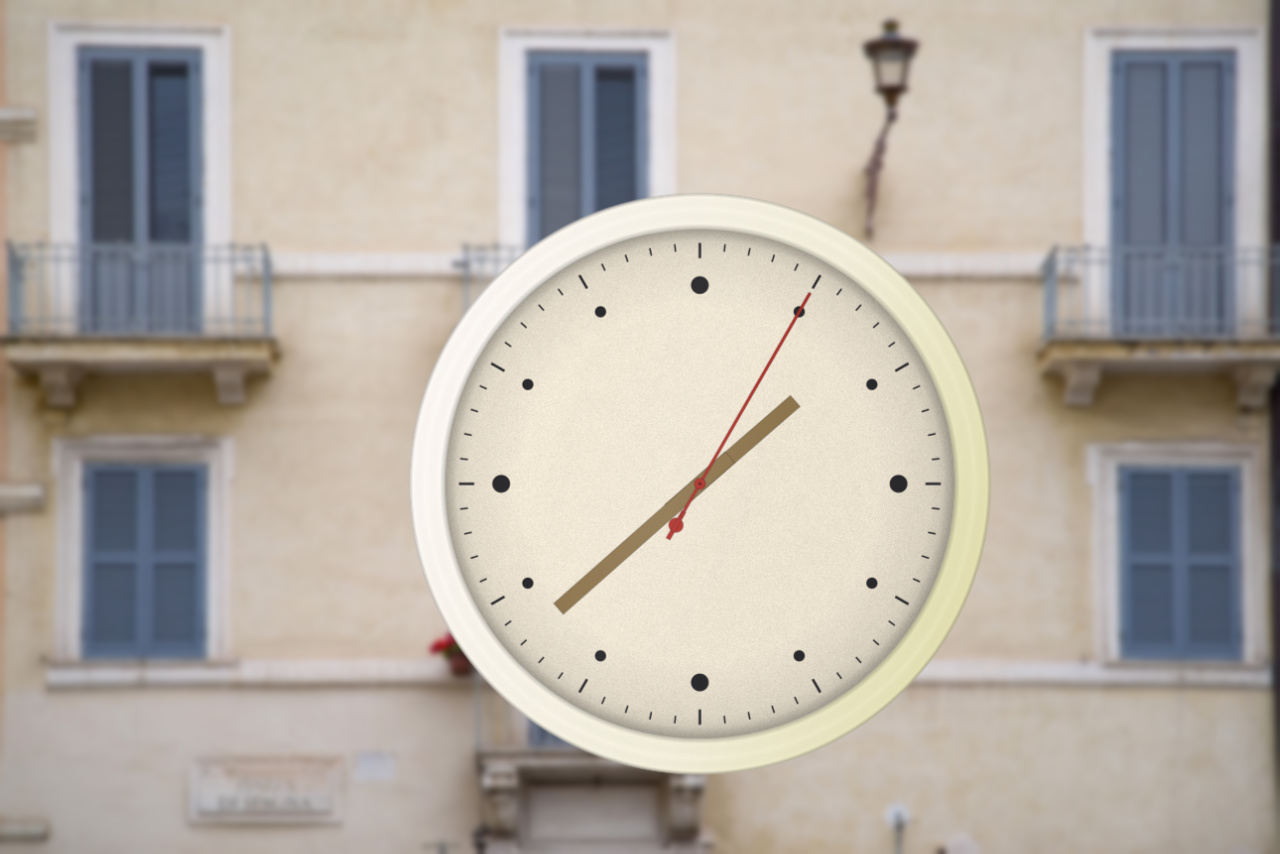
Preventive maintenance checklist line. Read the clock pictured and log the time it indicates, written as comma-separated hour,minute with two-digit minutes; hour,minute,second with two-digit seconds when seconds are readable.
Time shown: 1,38,05
